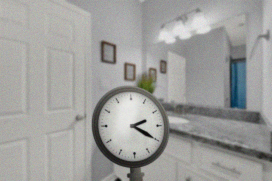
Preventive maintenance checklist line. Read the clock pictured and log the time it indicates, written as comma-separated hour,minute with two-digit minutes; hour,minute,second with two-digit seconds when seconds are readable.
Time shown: 2,20
